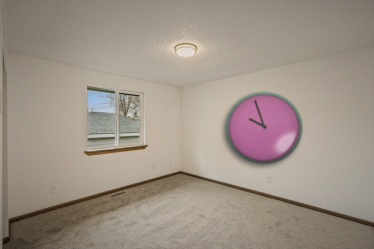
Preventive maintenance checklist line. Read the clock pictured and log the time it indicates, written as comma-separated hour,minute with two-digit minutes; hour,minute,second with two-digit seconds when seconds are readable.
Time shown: 9,57
